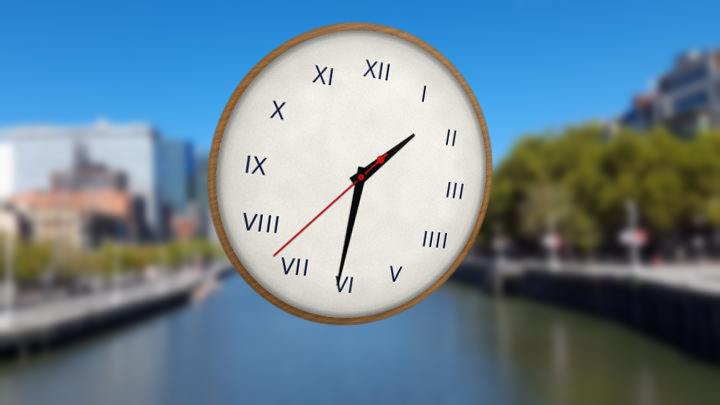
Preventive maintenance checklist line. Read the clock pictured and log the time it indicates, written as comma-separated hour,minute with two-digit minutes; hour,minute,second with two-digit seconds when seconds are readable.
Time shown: 1,30,37
